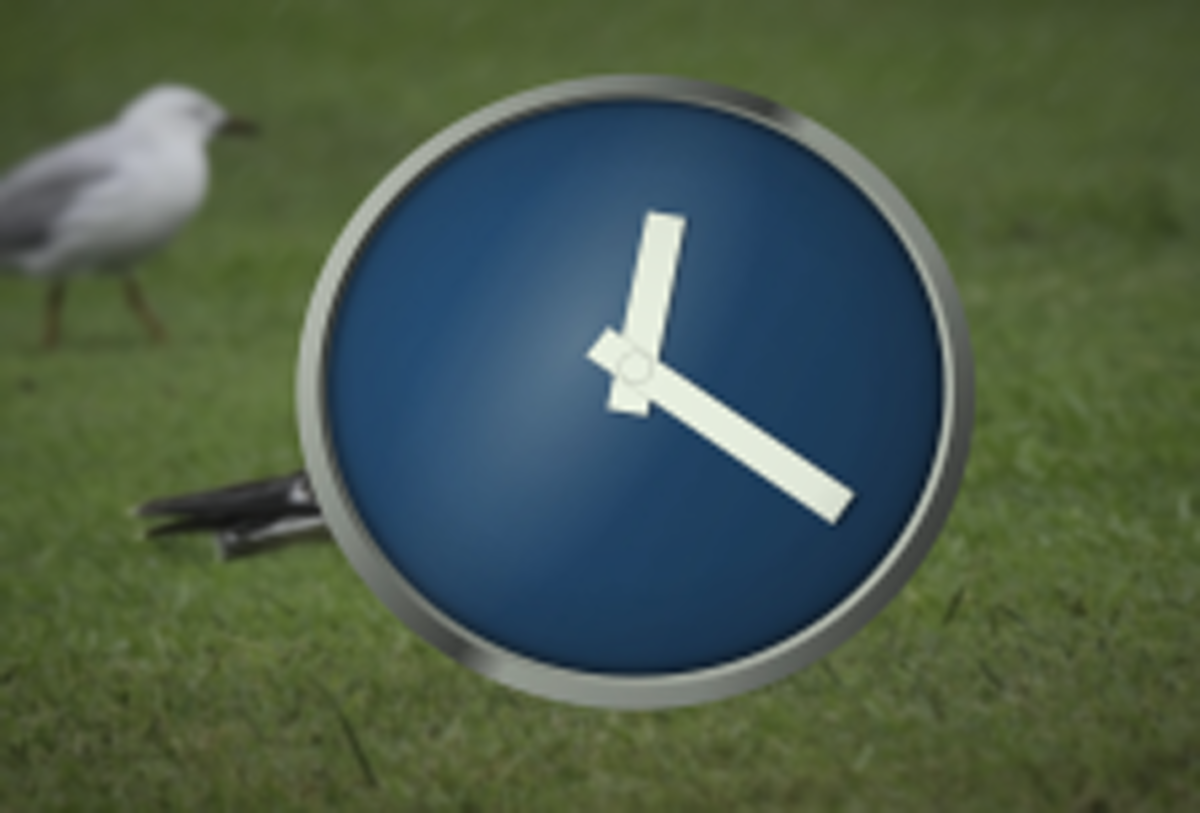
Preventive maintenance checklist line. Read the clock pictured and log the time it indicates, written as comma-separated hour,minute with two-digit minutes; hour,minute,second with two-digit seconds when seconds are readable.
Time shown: 12,21
